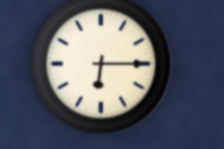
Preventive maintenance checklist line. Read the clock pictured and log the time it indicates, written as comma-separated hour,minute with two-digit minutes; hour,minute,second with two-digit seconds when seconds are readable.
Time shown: 6,15
